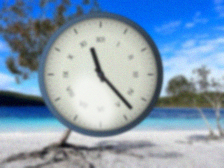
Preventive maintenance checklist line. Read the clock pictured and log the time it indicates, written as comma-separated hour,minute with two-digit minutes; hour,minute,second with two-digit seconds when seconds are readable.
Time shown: 11,23
